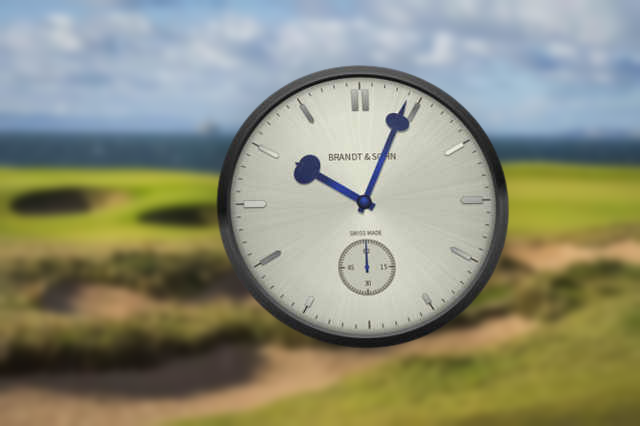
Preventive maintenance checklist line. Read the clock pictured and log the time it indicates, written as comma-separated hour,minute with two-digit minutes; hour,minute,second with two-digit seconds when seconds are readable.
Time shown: 10,04
